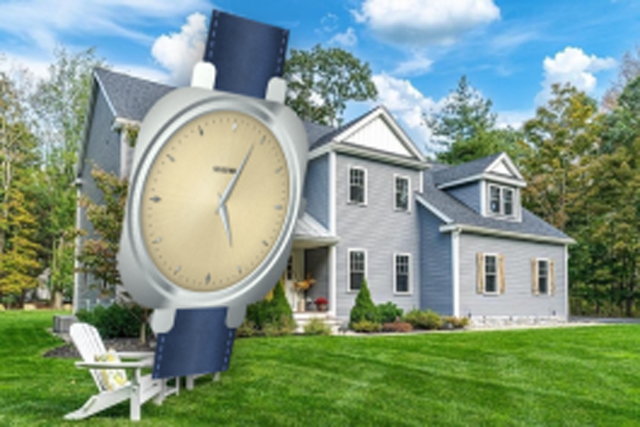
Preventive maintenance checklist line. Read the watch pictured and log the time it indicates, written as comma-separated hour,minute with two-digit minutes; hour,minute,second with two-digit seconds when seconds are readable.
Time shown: 5,04
